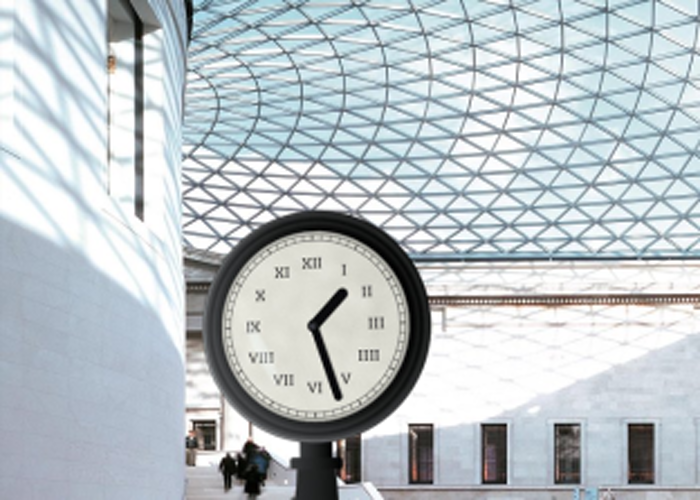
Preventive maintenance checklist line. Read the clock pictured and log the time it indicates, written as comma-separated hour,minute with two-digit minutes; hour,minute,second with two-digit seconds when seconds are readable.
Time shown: 1,27
